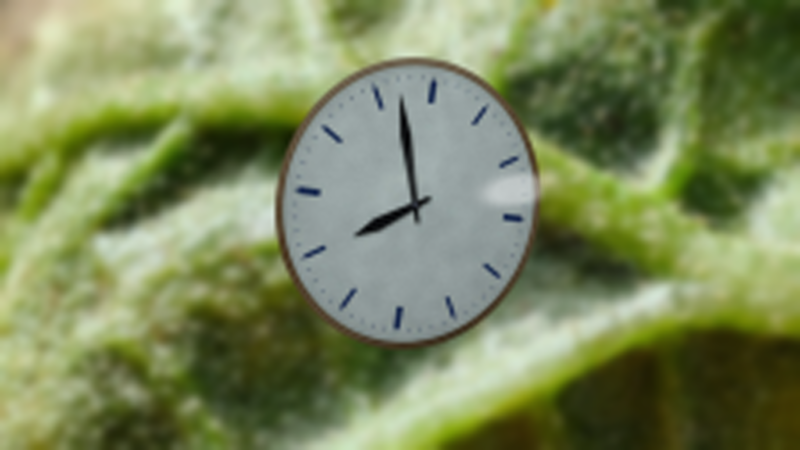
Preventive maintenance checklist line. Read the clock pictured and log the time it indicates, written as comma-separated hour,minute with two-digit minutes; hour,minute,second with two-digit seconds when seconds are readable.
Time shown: 7,57
